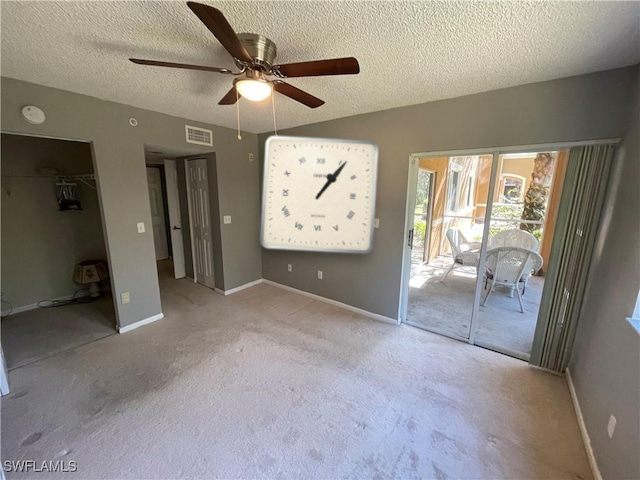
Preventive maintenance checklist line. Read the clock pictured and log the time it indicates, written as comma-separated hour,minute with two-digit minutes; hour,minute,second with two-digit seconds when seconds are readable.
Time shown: 1,06
